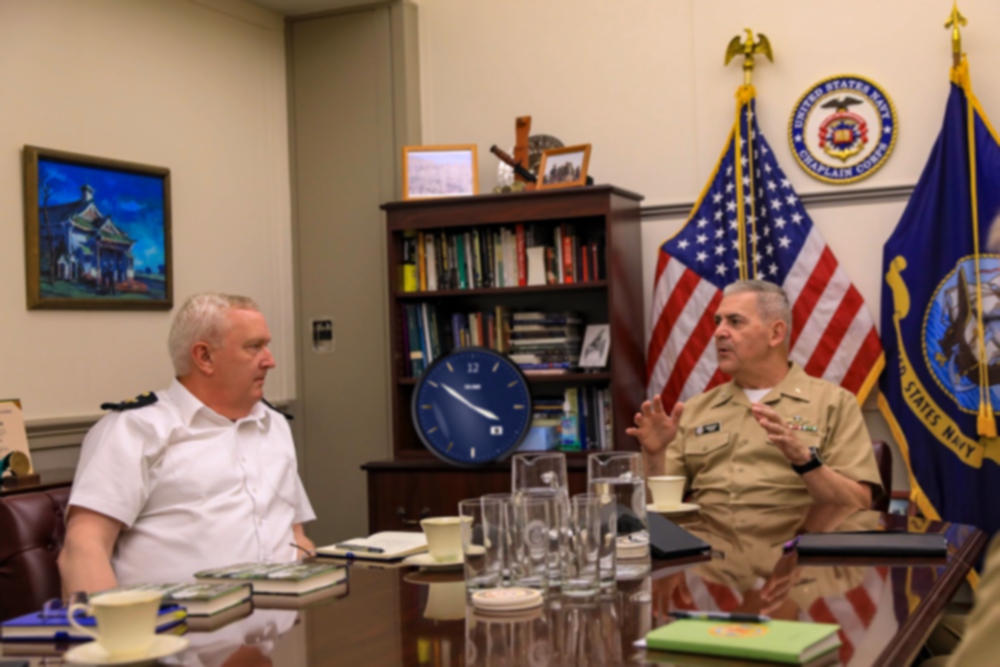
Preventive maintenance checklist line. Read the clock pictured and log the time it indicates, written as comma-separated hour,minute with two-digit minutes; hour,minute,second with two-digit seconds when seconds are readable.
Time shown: 3,51
